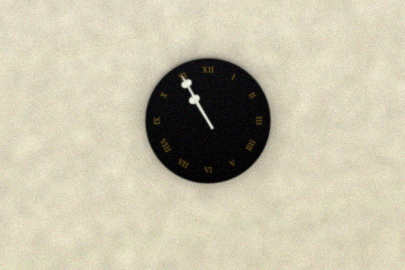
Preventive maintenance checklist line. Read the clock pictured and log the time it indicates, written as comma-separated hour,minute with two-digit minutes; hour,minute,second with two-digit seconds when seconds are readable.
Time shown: 10,55
